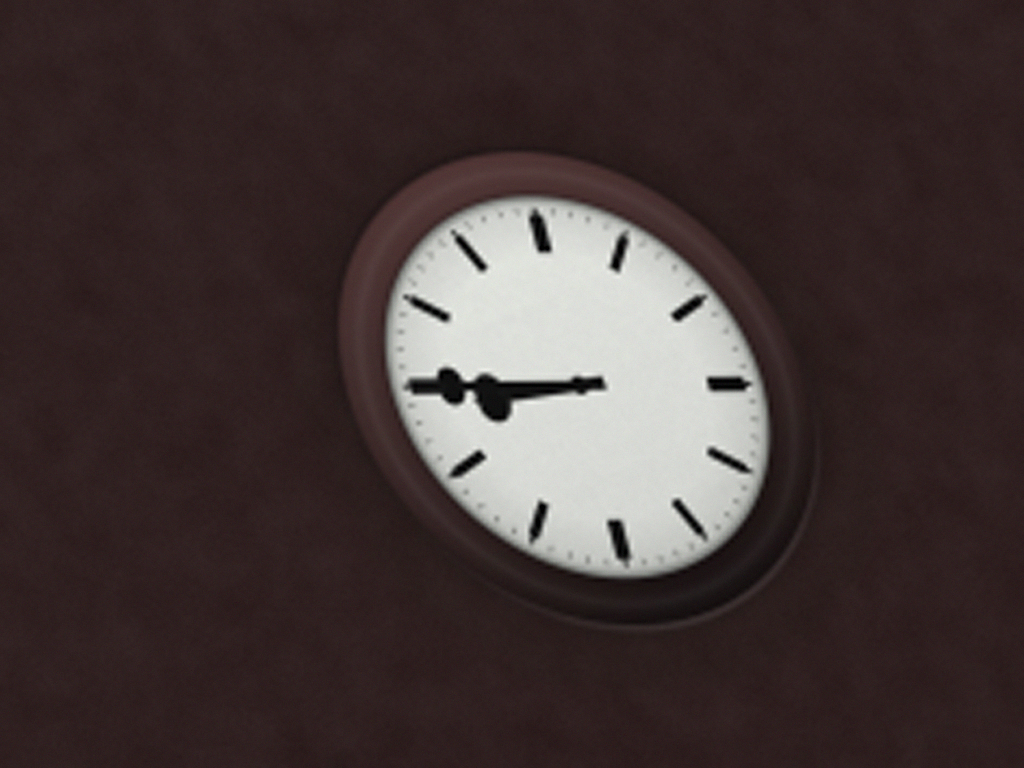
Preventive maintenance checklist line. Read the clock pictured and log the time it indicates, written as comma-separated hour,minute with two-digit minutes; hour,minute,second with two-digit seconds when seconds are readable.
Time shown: 8,45
